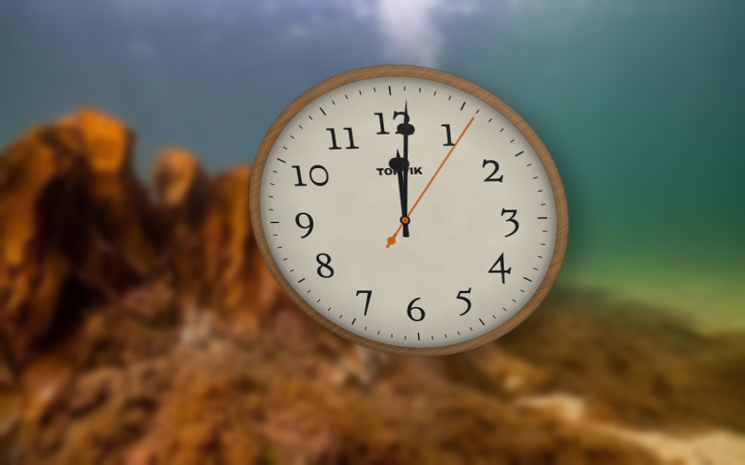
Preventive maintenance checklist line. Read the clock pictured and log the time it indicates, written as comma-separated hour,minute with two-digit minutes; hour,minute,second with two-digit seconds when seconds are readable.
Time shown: 12,01,06
